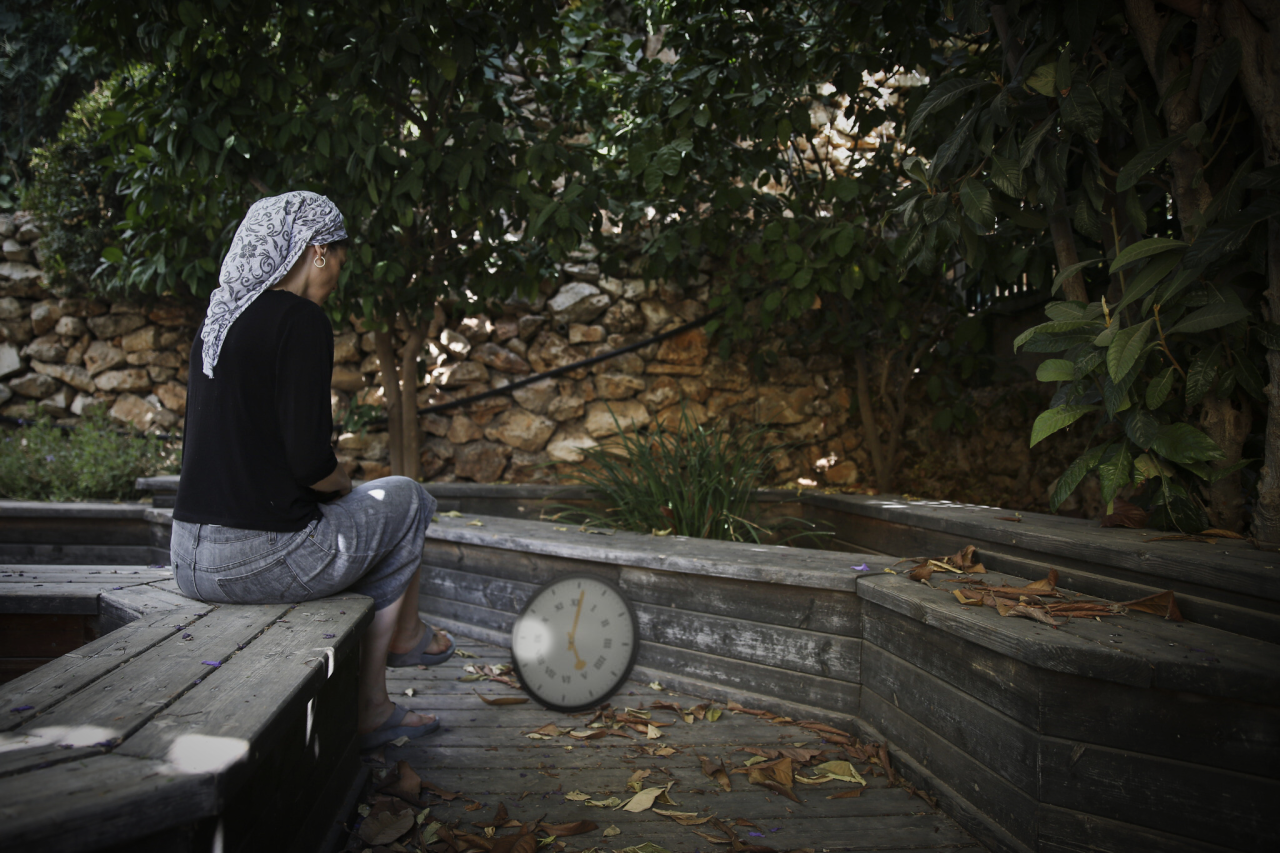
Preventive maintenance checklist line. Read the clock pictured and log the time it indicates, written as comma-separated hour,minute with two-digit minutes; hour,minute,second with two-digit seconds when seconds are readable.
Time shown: 5,01
